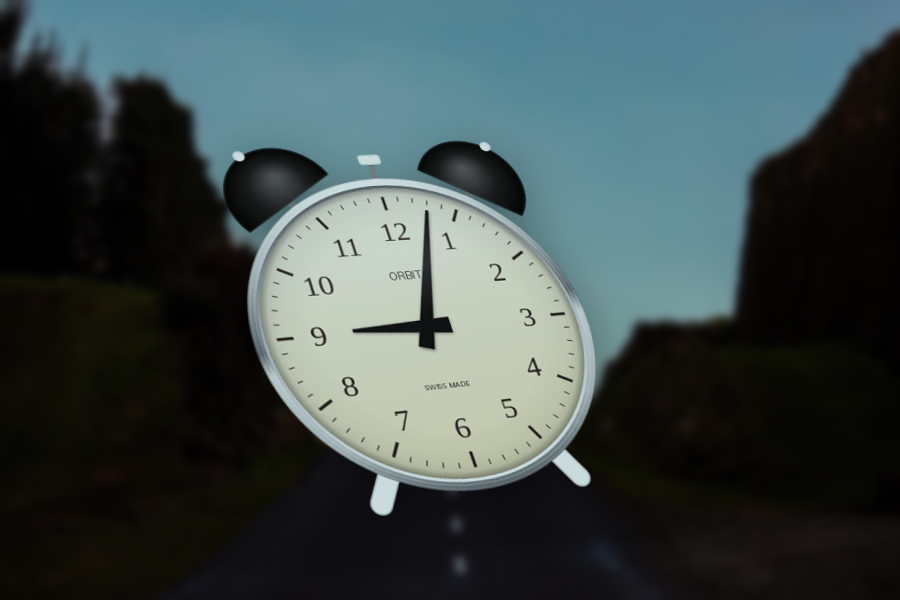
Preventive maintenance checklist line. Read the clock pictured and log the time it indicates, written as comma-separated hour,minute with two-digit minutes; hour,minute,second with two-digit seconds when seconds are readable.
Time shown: 9,03
